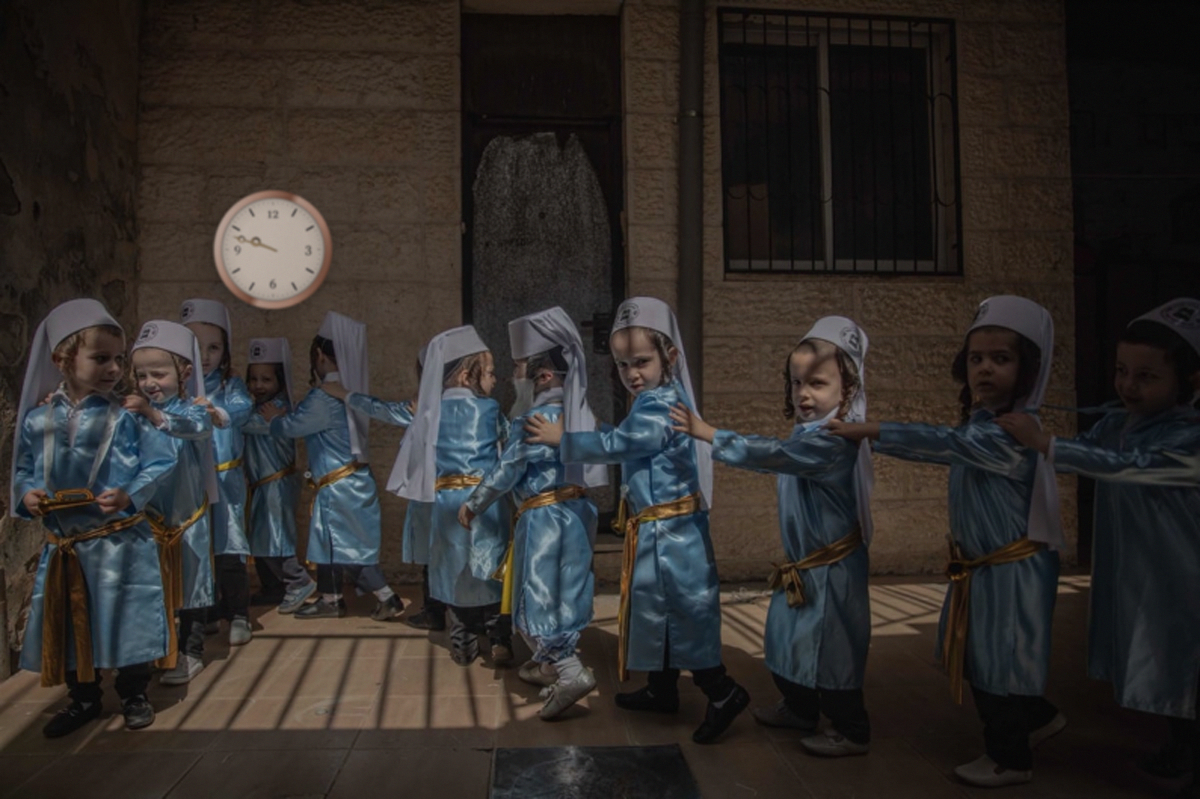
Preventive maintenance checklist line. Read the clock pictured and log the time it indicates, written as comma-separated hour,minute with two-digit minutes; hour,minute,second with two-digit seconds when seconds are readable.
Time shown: 9,48
